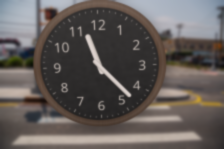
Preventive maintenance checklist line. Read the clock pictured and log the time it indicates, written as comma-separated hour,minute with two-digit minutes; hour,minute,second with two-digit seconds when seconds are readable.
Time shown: 11,23
